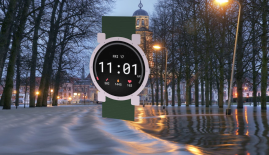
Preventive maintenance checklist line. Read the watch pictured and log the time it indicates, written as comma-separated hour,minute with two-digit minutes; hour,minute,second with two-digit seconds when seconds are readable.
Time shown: 11,01
